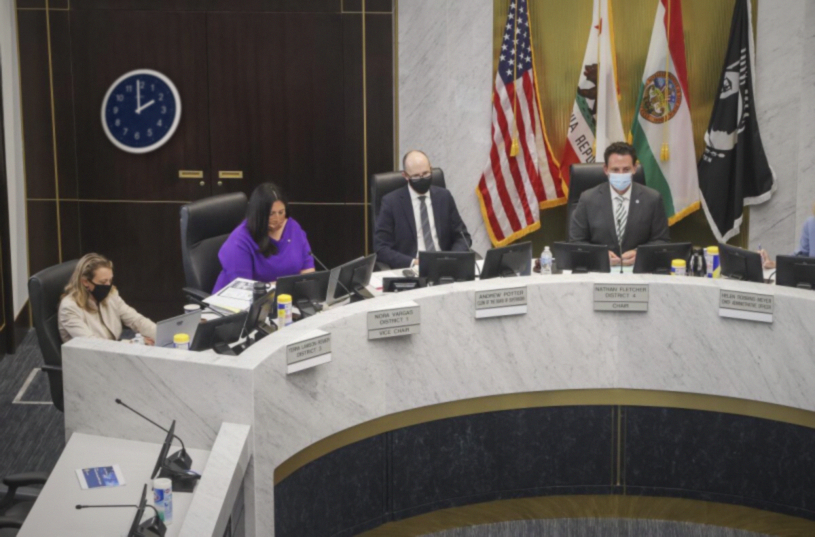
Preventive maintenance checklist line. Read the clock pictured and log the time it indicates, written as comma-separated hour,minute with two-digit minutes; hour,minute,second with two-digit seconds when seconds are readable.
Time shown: 1,59
